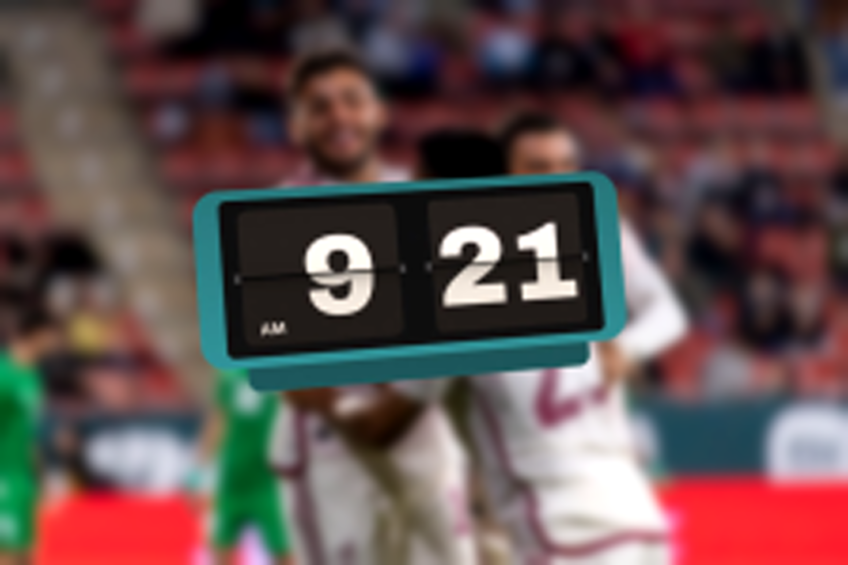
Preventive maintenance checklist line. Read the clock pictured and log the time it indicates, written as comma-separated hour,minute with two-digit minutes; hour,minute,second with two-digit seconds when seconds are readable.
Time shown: 9,21
